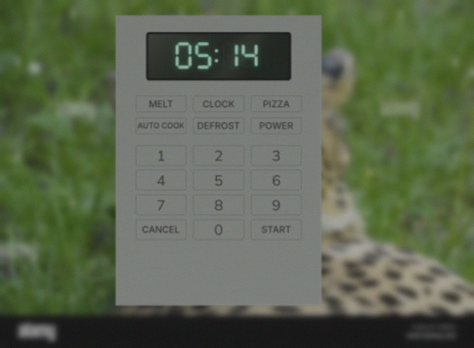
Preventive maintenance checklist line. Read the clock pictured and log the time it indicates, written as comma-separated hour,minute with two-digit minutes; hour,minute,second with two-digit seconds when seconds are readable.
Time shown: 5,14
